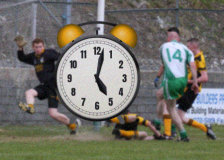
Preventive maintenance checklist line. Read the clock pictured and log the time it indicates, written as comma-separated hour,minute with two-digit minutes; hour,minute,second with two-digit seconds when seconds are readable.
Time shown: 5,02
